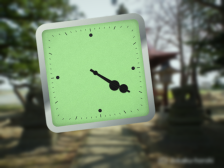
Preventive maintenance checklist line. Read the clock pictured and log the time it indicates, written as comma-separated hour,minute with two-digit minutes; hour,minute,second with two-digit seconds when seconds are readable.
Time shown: 4,21
